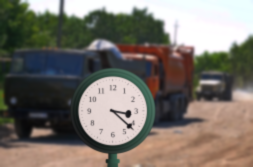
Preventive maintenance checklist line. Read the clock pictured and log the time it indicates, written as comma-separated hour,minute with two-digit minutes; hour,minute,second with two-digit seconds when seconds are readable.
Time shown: 3,22
